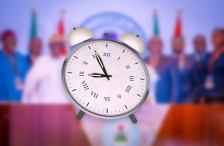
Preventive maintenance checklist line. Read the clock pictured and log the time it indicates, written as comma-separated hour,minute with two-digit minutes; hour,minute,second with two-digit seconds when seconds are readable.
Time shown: 8,56
